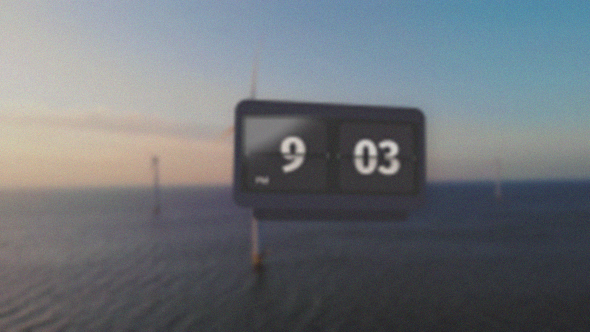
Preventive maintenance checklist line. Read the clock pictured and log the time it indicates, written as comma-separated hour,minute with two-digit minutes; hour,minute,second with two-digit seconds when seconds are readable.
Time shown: 9,03
